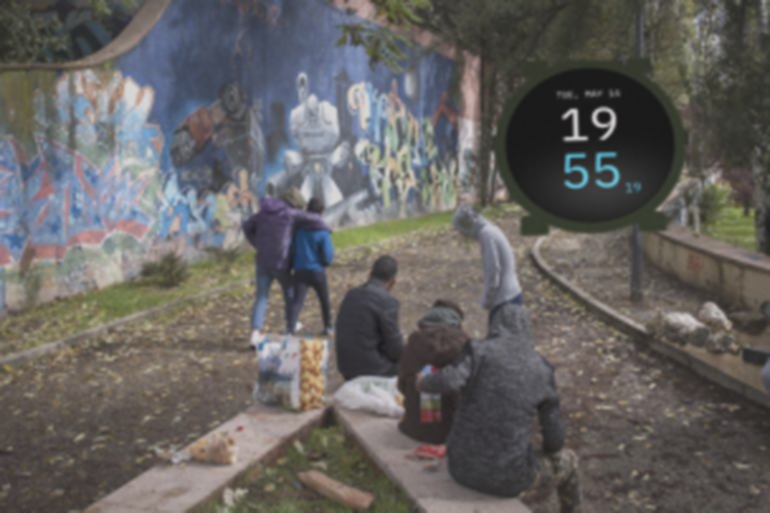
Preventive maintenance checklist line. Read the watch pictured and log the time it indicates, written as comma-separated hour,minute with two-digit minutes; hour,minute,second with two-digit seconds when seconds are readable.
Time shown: 19,55
